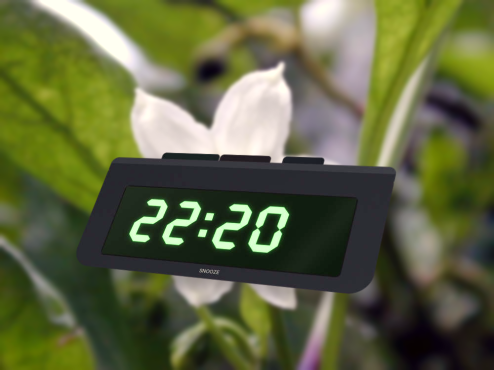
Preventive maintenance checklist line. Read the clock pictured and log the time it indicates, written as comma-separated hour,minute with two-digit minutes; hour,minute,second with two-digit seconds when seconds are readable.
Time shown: 22,20
